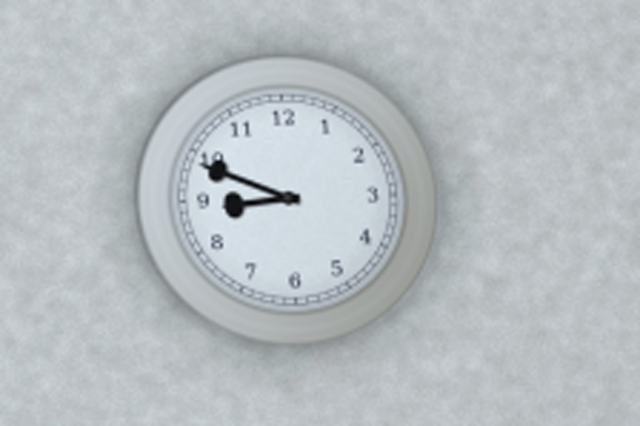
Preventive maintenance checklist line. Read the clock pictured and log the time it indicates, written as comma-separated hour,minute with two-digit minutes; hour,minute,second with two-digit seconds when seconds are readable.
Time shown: 8,49
